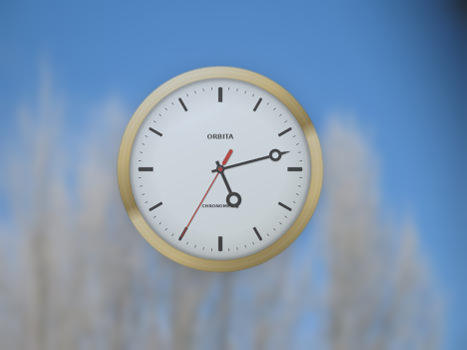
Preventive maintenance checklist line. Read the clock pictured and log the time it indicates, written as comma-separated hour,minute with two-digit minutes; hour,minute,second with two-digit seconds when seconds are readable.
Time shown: 5,12,35
